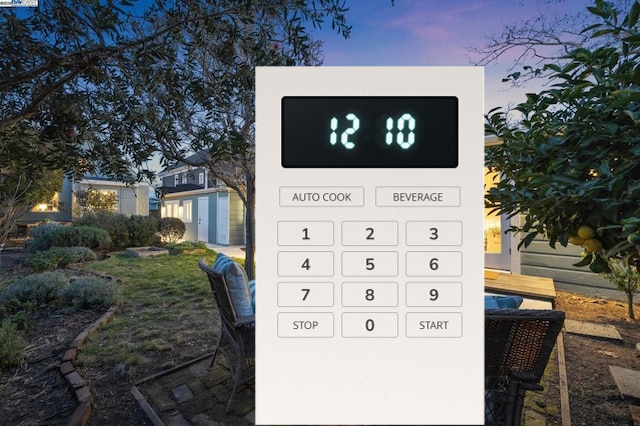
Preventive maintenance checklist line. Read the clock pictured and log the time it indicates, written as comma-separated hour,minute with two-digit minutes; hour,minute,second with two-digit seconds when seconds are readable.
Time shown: 12,10
